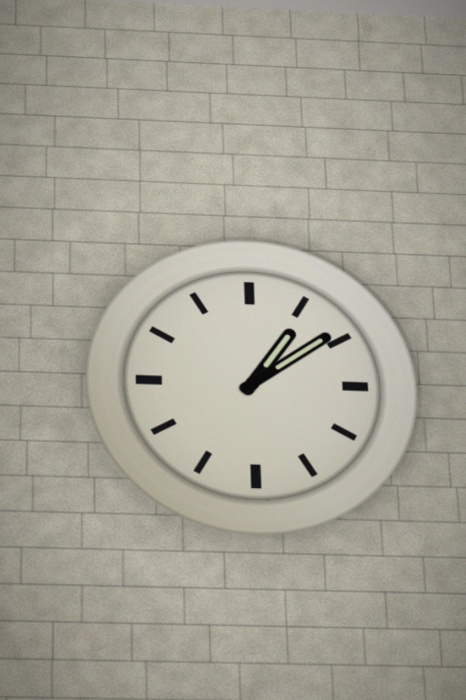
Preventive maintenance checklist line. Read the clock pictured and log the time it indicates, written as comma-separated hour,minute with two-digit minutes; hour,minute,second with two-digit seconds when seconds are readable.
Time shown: 1,09
